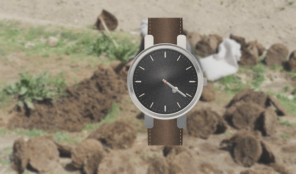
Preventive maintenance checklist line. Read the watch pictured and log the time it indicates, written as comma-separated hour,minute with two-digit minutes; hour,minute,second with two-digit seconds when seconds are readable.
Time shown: 4,21
